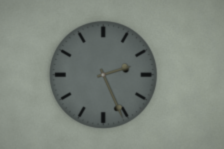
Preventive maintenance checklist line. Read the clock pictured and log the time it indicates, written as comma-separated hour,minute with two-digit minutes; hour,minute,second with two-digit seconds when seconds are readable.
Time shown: 2,26
